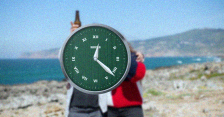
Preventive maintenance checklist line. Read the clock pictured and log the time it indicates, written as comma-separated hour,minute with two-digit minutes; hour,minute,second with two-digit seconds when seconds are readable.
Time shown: 12,22
